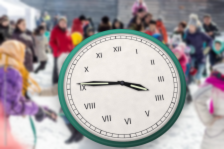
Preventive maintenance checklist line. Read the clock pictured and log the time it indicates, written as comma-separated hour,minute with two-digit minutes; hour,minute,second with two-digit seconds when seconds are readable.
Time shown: 3,46
